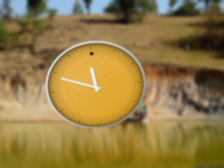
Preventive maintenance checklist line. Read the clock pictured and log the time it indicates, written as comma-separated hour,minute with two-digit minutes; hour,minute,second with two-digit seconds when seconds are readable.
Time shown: 11,49
